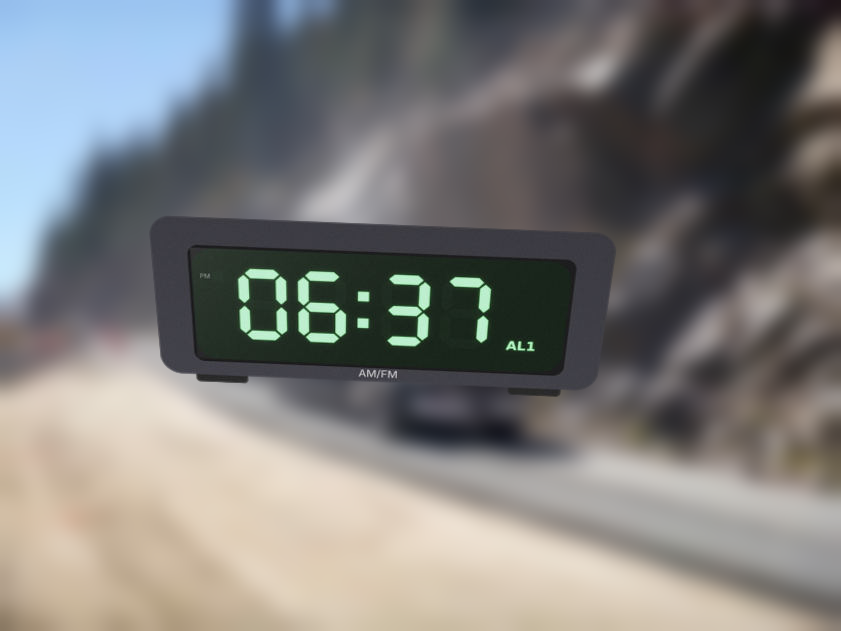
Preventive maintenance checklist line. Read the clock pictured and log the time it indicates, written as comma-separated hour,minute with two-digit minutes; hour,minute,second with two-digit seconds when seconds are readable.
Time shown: 6,37
